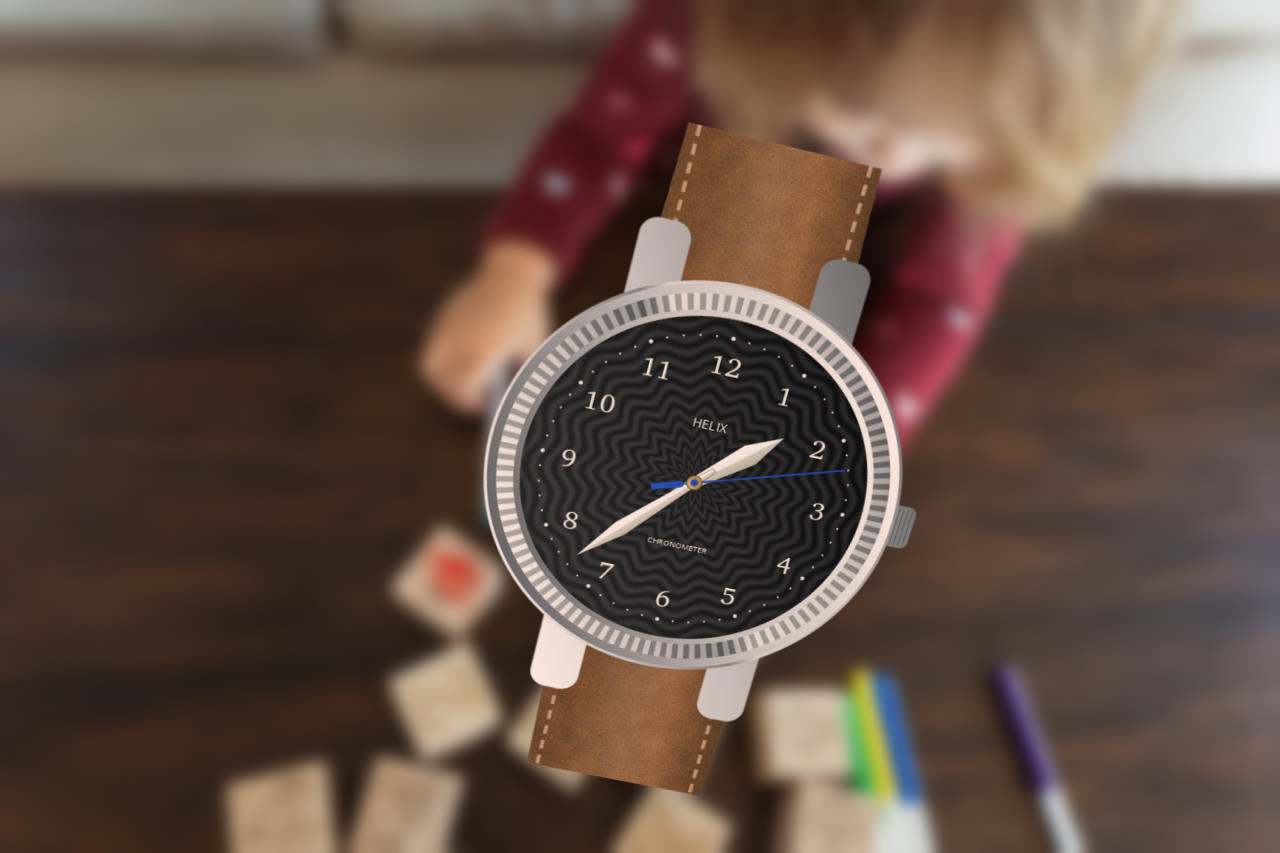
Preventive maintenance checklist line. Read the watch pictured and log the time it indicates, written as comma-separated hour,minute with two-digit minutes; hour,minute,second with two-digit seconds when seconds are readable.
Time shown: 1,37,12
